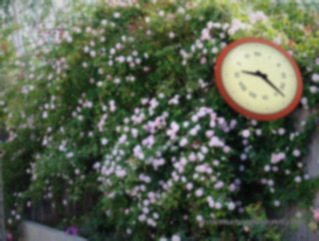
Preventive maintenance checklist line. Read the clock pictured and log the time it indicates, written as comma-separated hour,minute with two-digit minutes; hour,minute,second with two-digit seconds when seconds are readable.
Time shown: 9,23
